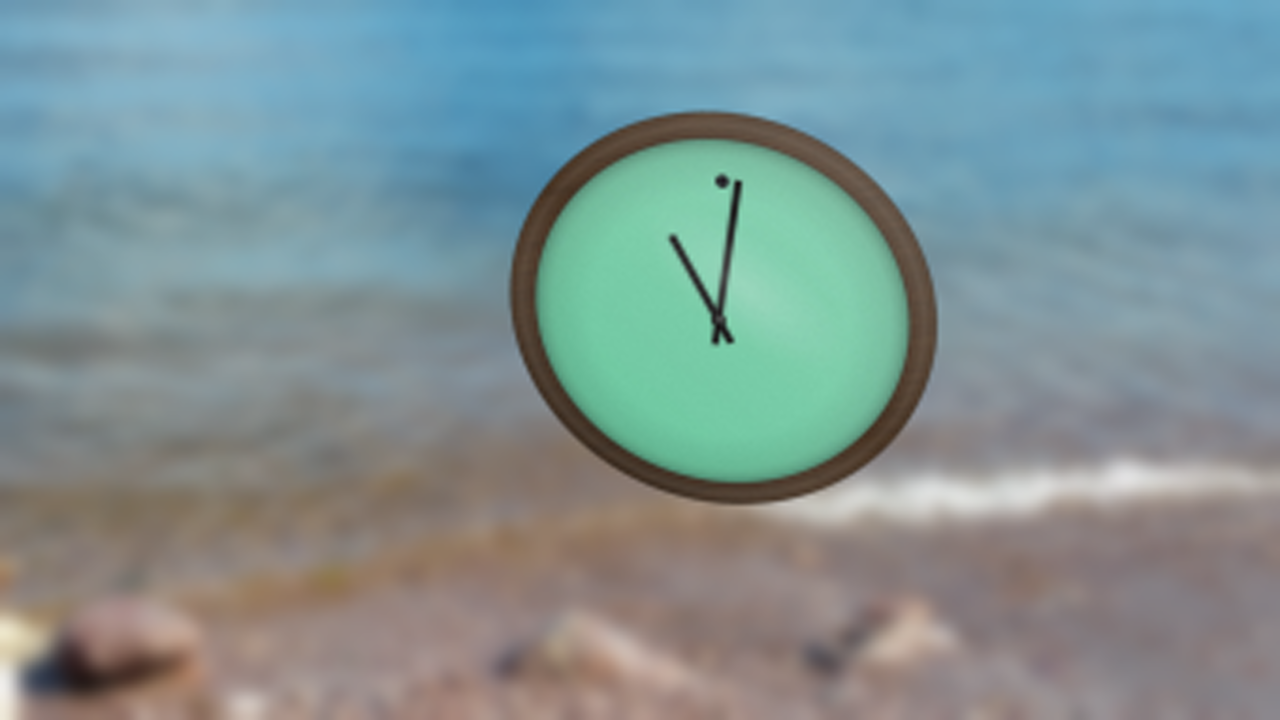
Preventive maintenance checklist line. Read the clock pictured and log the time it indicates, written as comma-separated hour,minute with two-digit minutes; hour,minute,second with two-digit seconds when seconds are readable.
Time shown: 11,01
